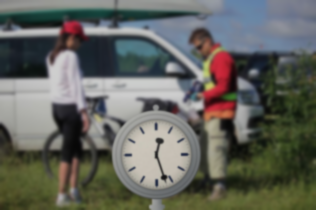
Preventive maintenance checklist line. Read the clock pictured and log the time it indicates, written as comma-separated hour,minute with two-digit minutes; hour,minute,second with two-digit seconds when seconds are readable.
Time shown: 12,27
